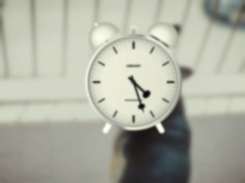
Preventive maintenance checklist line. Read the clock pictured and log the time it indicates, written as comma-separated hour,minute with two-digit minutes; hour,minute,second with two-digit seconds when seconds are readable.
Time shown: 4,27
